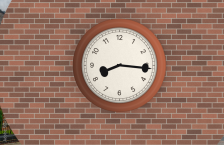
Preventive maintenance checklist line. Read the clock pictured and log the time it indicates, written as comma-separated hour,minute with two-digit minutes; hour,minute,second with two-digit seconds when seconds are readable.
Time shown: 8,16
